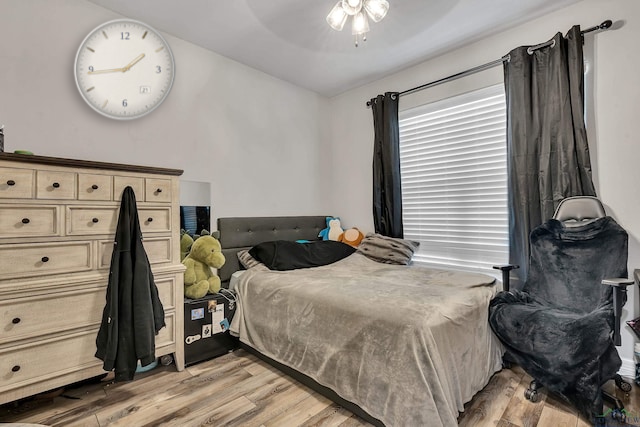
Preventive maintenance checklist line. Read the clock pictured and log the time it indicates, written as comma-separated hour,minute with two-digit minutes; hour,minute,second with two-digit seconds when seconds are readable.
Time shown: 1,44
